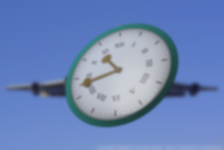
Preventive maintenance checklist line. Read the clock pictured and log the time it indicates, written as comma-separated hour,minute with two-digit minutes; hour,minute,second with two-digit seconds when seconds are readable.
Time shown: 10,43
